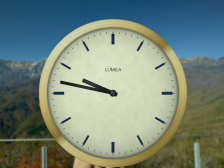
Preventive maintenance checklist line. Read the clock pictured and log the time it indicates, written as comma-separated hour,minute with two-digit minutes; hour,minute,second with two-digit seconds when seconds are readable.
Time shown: 9,47
